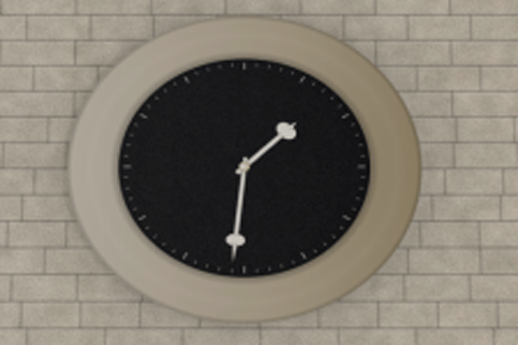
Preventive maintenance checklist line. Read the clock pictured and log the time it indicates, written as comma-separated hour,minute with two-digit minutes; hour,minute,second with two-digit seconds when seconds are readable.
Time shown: 1,31
